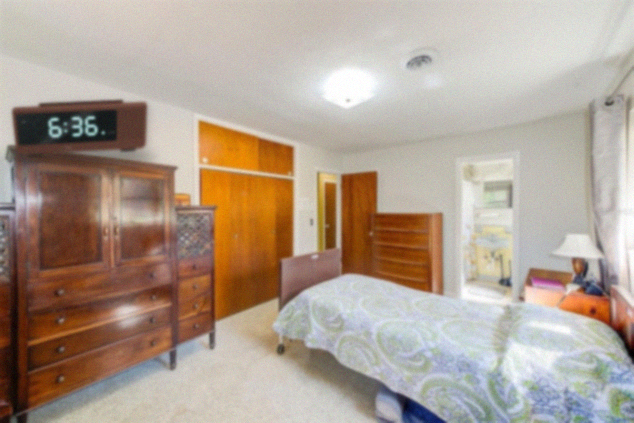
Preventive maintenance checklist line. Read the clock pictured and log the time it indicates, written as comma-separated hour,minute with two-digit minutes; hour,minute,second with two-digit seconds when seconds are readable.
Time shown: 6,36
